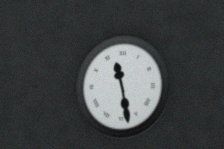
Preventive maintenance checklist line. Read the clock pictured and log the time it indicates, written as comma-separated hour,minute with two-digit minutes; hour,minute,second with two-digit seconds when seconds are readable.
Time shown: 11,28
